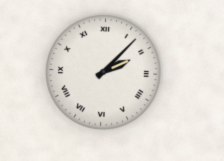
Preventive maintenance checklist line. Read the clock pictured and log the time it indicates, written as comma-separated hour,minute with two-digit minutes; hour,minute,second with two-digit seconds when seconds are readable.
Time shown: 2,07
